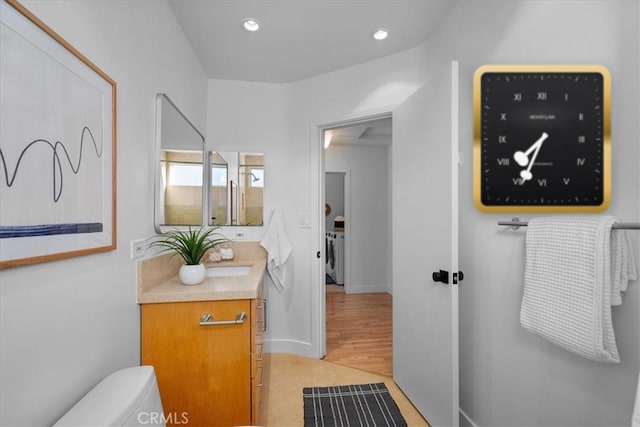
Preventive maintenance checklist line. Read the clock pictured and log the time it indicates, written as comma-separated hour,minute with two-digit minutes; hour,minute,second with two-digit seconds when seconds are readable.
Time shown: 7,34
